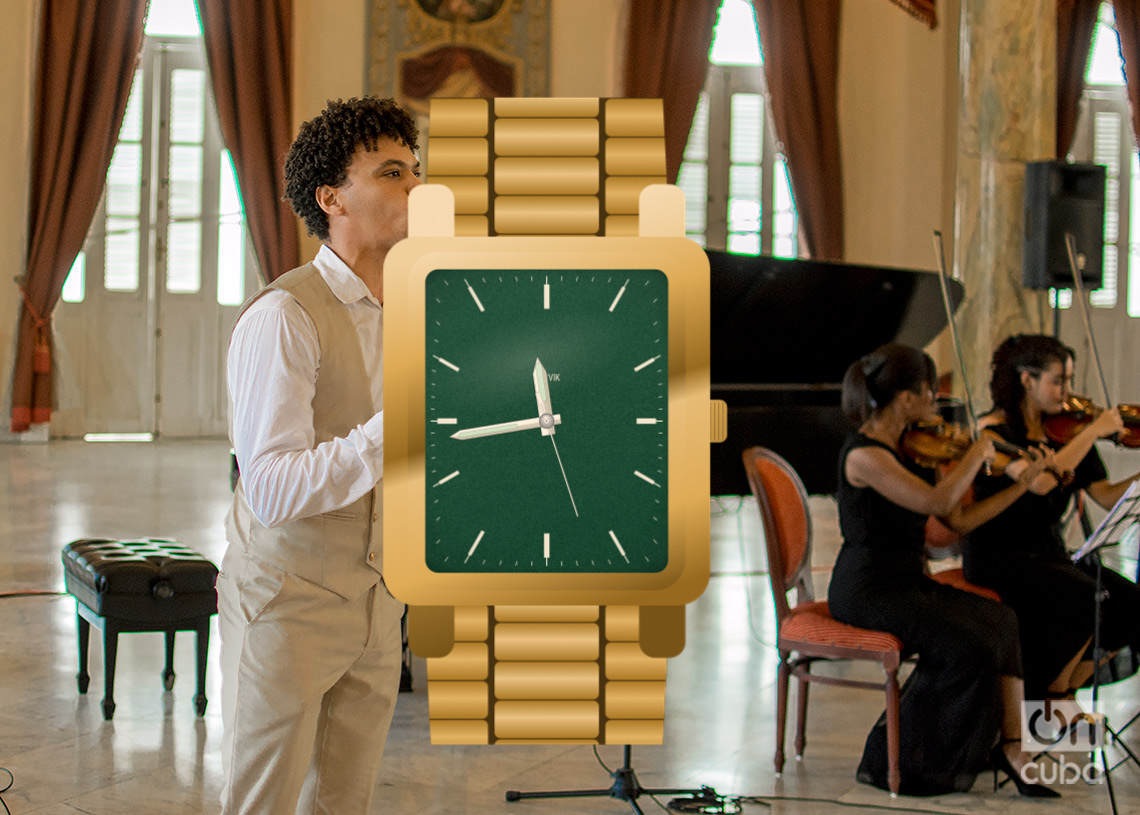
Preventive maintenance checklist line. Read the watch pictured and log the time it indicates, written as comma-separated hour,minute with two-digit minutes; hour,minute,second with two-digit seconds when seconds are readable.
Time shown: 11,43,27
